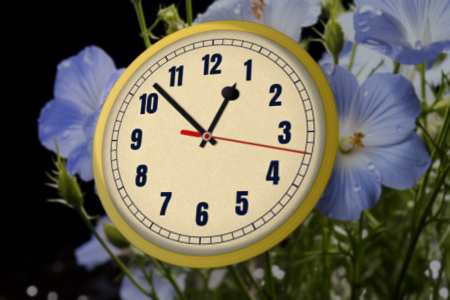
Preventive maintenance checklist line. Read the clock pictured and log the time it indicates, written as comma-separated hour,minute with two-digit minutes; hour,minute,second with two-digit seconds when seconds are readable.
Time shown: 12,52,17
